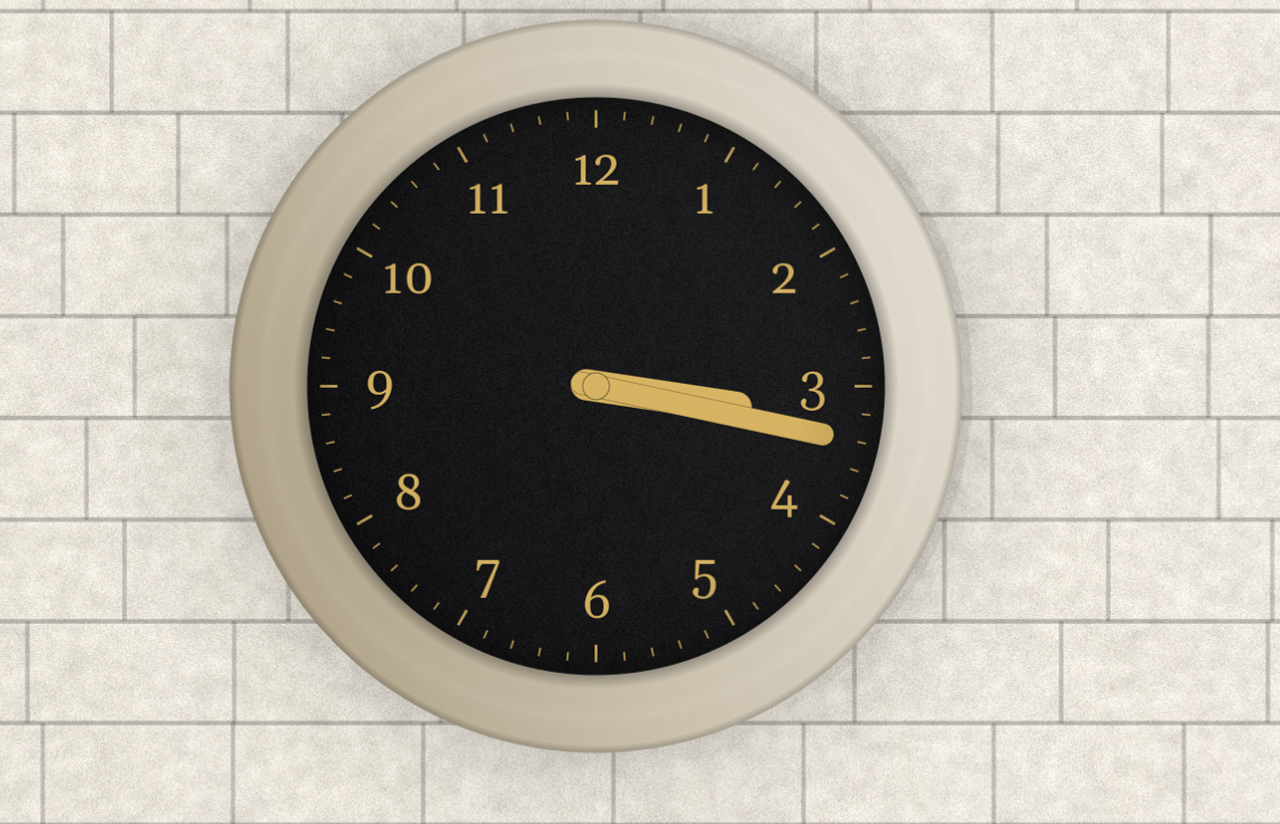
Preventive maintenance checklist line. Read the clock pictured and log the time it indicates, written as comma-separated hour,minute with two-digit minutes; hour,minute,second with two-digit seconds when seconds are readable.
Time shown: 3,17
